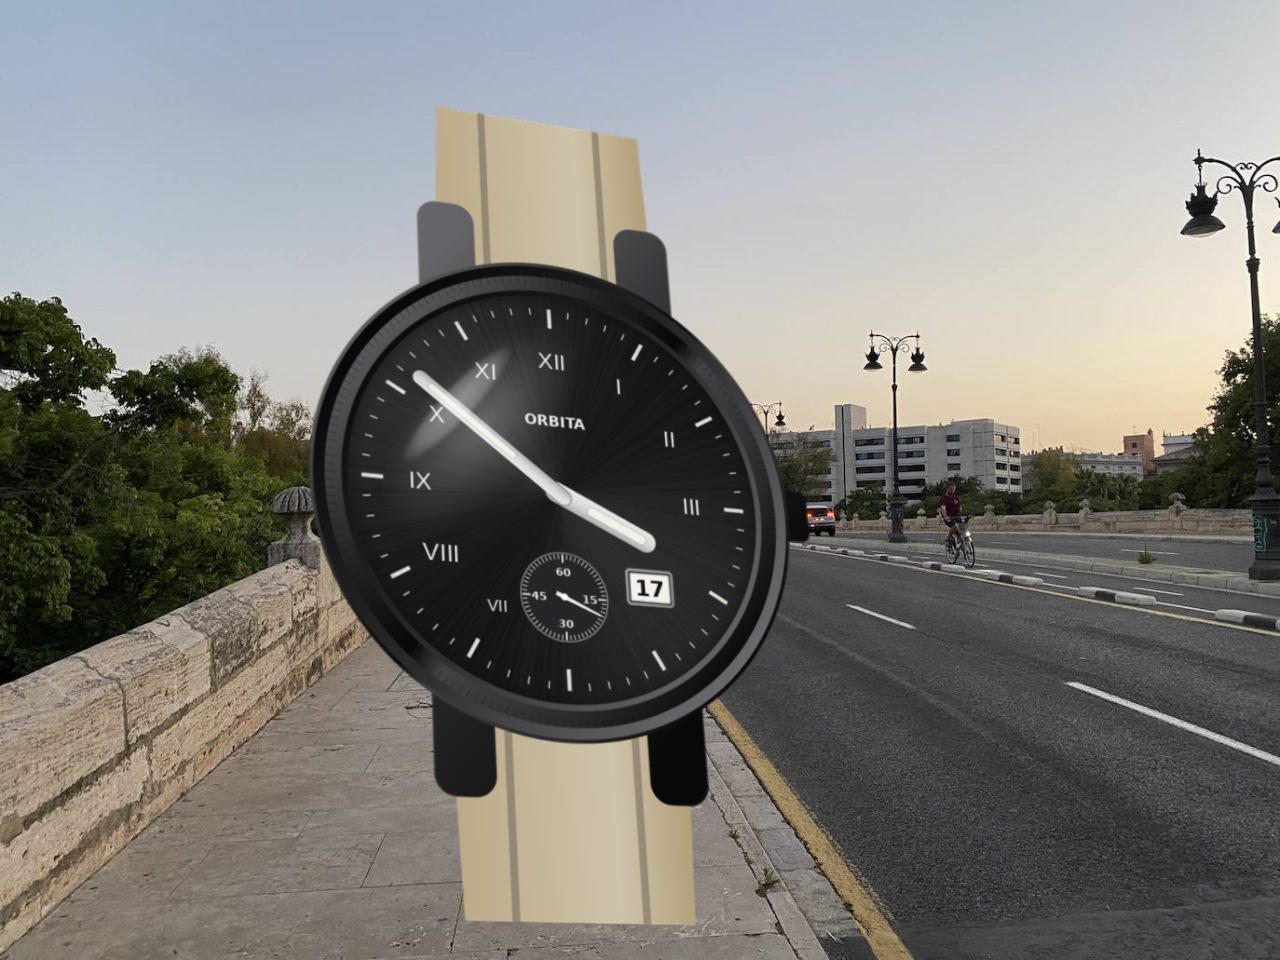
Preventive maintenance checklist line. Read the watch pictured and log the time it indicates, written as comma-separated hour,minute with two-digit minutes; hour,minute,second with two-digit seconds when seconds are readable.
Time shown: 3,51,19
